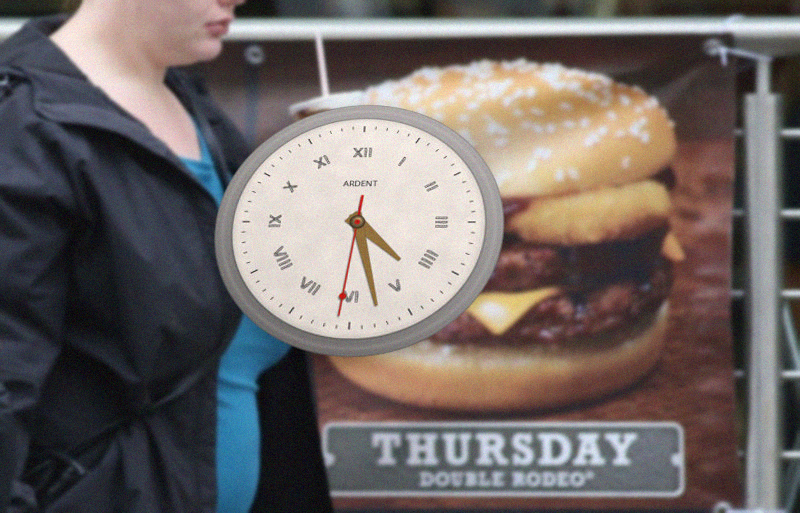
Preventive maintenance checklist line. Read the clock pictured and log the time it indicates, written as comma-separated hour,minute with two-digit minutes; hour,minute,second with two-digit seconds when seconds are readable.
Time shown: 4,27,31
